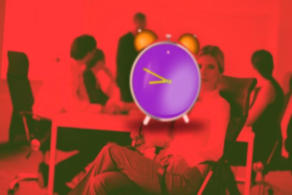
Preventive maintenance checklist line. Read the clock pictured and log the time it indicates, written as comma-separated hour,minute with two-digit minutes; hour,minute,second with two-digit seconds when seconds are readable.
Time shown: 8,49
